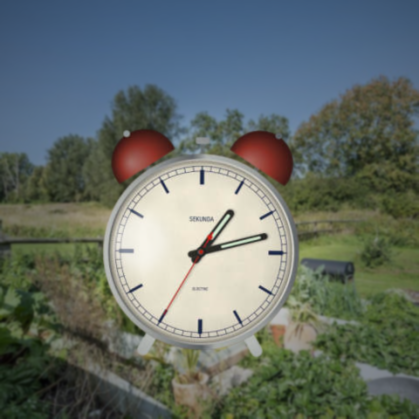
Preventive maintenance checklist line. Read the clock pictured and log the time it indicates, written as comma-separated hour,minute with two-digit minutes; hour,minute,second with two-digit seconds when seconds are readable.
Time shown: 1,12,35
